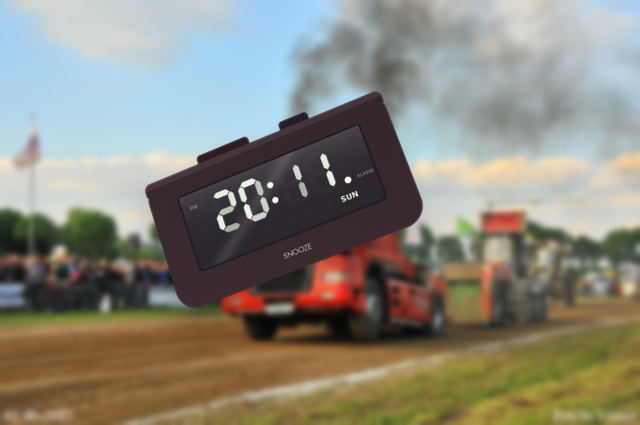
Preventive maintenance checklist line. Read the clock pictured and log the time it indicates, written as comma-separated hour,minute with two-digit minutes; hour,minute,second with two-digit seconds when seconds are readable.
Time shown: 20,11
